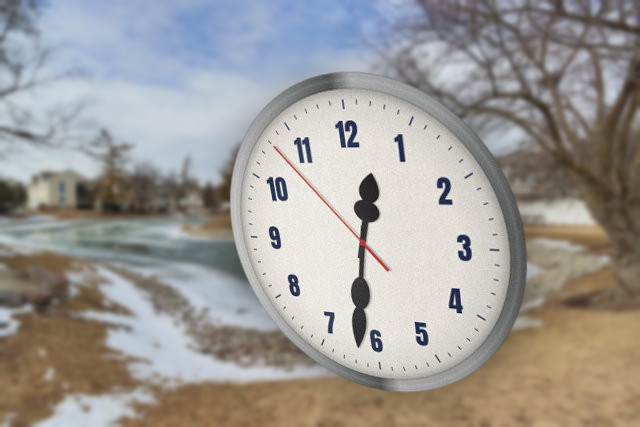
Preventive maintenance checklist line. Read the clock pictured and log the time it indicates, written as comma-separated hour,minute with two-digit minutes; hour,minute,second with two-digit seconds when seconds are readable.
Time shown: 12,31,53
